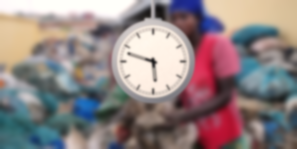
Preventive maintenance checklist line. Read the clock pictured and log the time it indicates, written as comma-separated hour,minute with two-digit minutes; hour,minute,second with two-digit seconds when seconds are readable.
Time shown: 5,48
